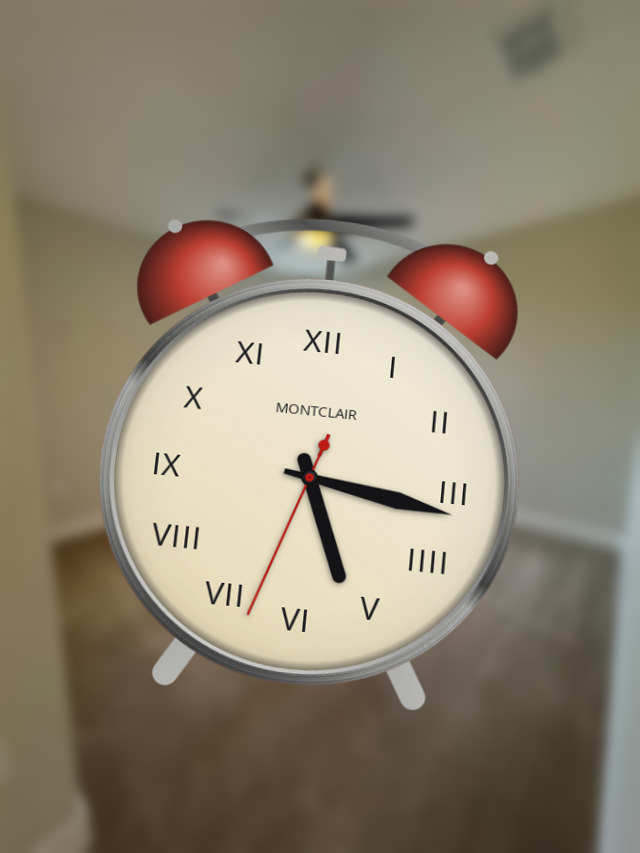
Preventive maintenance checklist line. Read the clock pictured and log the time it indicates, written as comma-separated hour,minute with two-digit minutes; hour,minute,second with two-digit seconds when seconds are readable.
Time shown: 5,16,33
